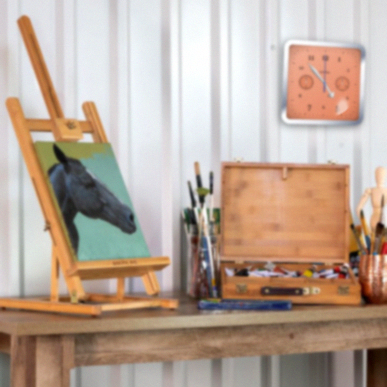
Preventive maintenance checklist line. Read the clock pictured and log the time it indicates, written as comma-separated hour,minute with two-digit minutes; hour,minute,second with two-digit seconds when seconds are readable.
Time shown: 4,53
